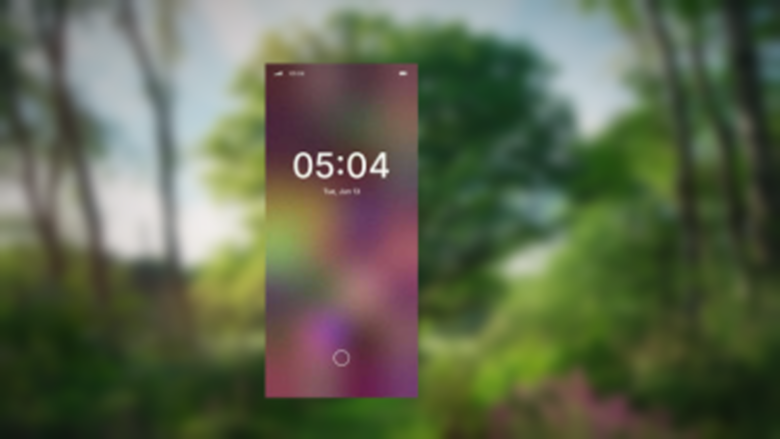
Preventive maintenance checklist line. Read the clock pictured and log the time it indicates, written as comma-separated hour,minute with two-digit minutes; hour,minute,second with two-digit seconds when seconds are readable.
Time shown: 5,04
